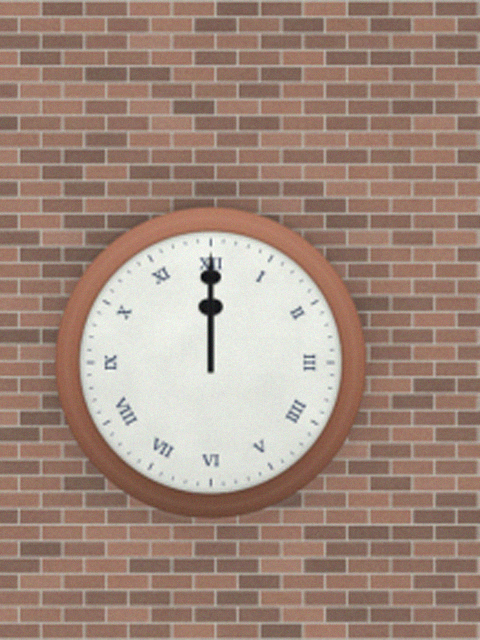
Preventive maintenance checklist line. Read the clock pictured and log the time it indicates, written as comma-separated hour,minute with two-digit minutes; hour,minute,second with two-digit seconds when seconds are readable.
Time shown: 12,00
